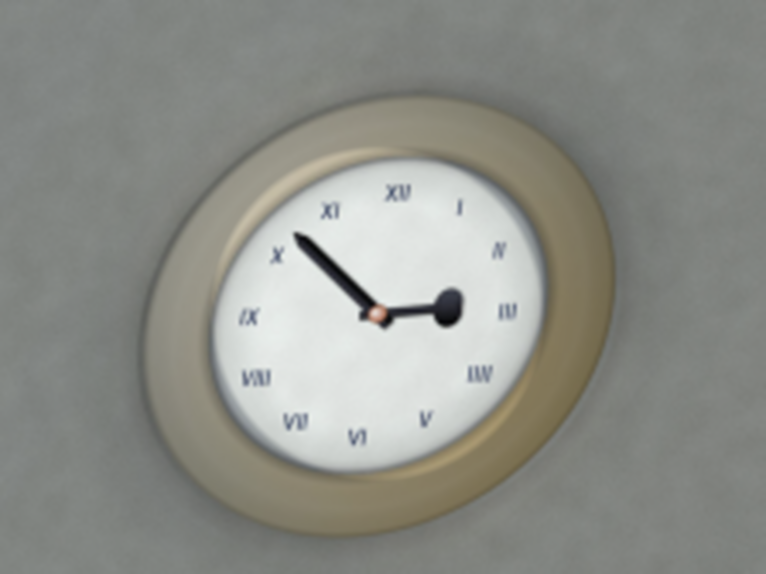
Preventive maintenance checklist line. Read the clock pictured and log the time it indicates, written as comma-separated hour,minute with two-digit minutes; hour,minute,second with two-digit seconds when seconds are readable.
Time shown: 2,52
